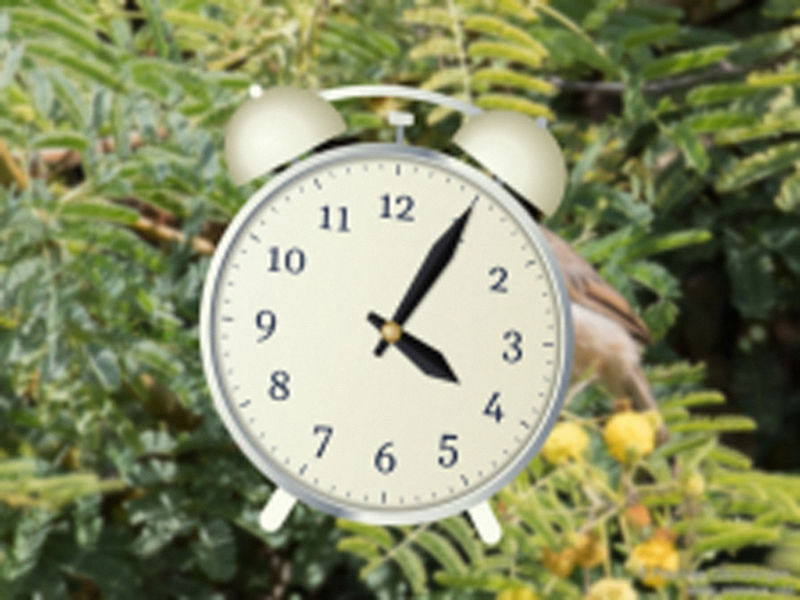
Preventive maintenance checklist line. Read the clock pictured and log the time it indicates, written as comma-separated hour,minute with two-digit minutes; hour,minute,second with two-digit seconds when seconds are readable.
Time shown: 4,05
